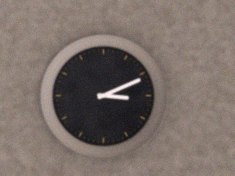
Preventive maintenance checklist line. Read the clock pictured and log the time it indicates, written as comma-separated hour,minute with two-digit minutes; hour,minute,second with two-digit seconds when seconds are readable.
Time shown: 3,11
